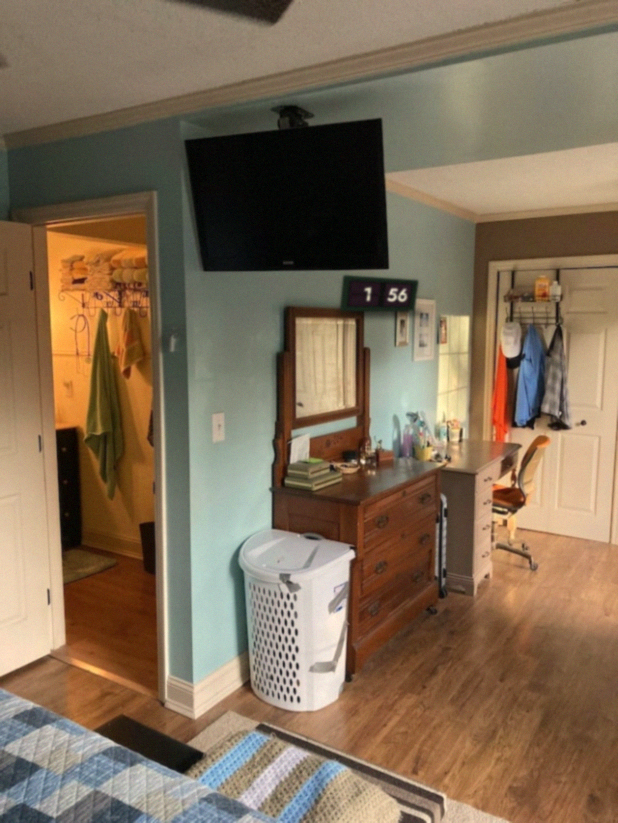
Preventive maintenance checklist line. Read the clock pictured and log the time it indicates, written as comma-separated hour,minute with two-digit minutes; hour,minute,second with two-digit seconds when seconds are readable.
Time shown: 1,56
